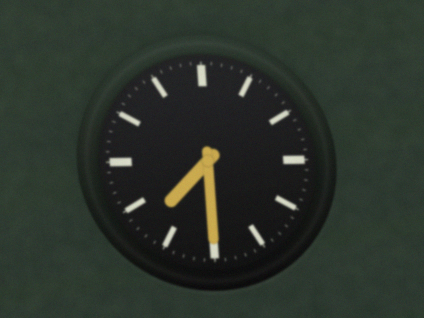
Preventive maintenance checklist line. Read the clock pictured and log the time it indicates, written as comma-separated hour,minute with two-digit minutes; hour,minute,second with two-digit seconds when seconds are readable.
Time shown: 7,30
